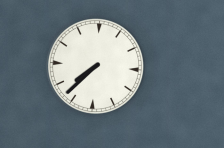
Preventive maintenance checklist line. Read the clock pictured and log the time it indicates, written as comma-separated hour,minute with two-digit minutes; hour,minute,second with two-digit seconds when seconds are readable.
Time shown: 7,37
